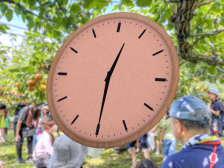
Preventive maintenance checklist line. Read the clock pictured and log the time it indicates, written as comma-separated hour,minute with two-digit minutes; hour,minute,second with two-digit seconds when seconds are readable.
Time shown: 12,30
